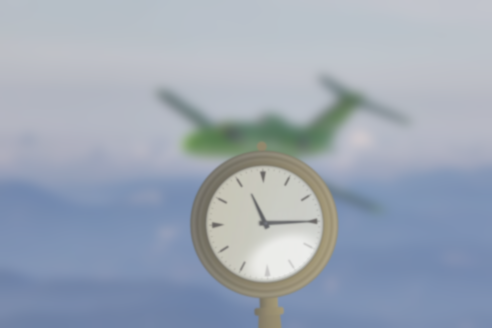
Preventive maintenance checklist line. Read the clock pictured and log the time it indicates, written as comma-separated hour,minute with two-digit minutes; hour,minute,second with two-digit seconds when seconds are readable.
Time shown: 11,15
